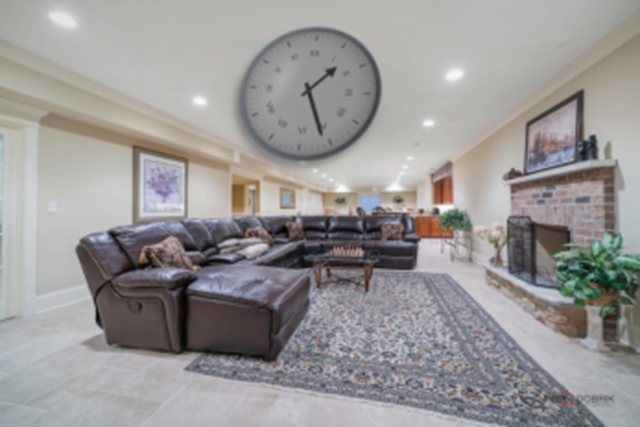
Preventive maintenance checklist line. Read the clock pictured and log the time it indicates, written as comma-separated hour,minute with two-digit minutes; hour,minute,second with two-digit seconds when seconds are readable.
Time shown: 1,26
